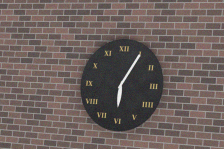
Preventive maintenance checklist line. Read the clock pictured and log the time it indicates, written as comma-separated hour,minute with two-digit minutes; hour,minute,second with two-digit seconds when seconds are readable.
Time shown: 6,05
